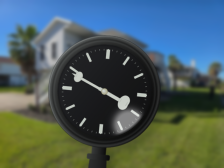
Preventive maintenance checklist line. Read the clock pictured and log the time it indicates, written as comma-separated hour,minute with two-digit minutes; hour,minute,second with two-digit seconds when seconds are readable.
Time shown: 3,49
